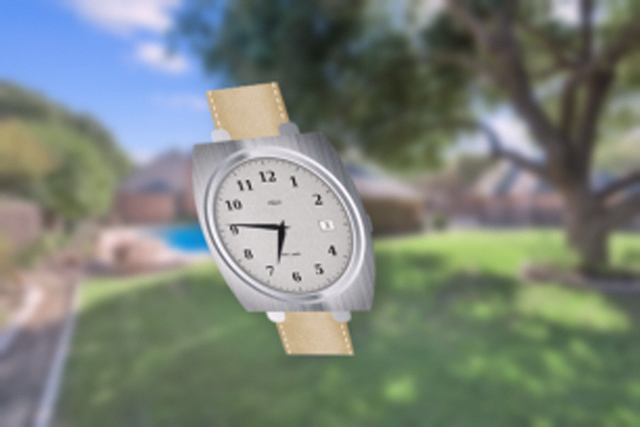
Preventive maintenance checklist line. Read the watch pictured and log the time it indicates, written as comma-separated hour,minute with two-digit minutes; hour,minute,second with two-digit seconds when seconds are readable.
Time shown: 6,46
